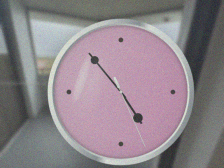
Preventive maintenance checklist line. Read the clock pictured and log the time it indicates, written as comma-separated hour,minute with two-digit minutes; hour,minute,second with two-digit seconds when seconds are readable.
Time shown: 4,53,26
